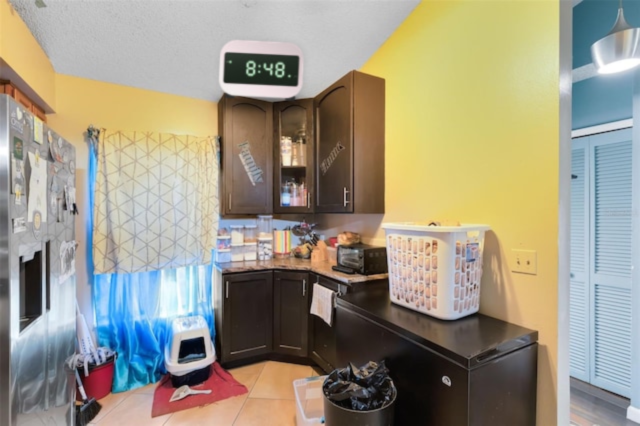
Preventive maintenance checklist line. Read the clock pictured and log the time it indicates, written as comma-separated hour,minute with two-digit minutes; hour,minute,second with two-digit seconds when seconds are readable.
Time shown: 8,48
